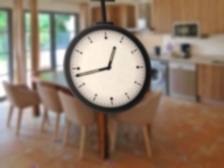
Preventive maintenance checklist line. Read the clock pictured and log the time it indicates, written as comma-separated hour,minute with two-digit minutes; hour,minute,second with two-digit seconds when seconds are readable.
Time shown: 12,43
